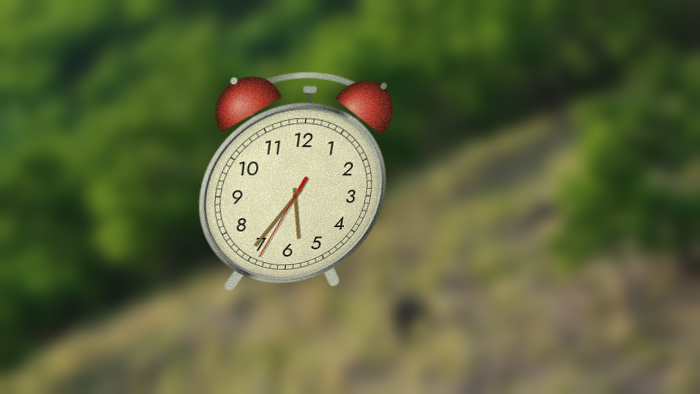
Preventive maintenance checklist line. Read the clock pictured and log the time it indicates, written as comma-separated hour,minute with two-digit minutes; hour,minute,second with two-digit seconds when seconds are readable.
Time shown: 5,35,34
